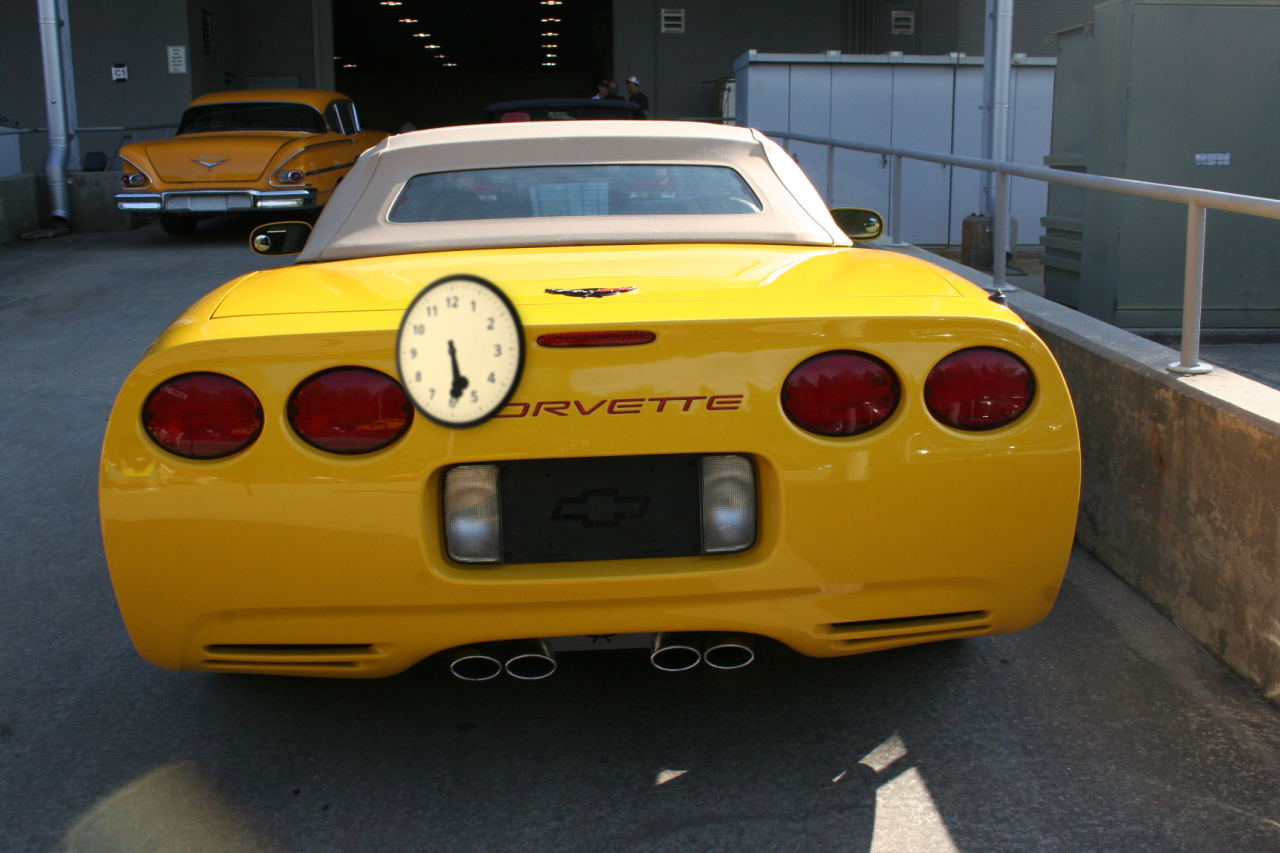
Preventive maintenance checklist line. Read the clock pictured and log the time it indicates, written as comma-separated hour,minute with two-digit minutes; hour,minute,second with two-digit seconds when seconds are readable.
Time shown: 5,29
